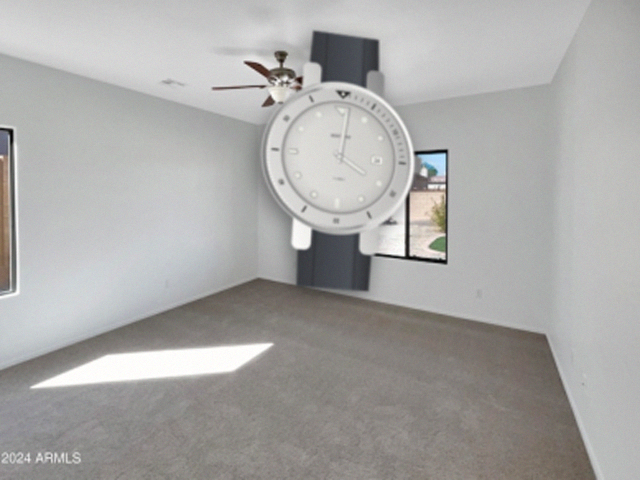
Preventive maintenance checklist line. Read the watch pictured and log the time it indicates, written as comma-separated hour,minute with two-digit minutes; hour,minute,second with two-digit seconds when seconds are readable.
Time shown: 4,01
